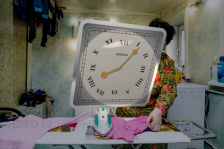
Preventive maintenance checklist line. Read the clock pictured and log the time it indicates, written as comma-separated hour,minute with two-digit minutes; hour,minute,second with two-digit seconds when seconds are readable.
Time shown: 8,06
